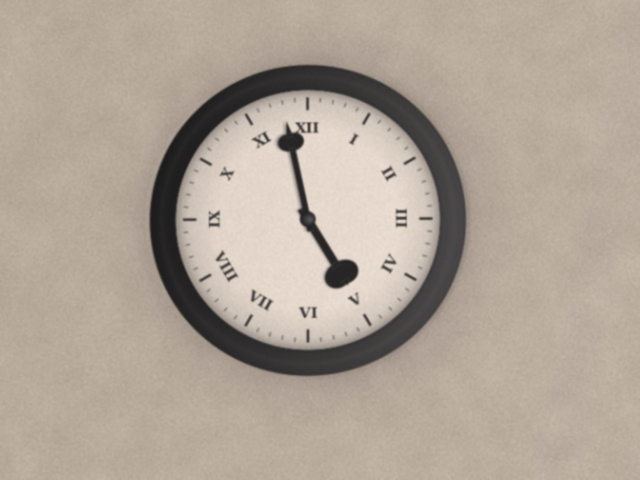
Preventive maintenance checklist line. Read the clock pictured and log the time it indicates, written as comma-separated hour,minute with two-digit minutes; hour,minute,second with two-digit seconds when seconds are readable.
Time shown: 4,58
